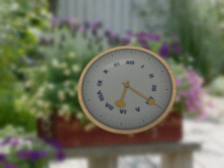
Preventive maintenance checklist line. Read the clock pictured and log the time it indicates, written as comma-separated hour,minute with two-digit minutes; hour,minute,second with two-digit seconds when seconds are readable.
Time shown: 6,20
